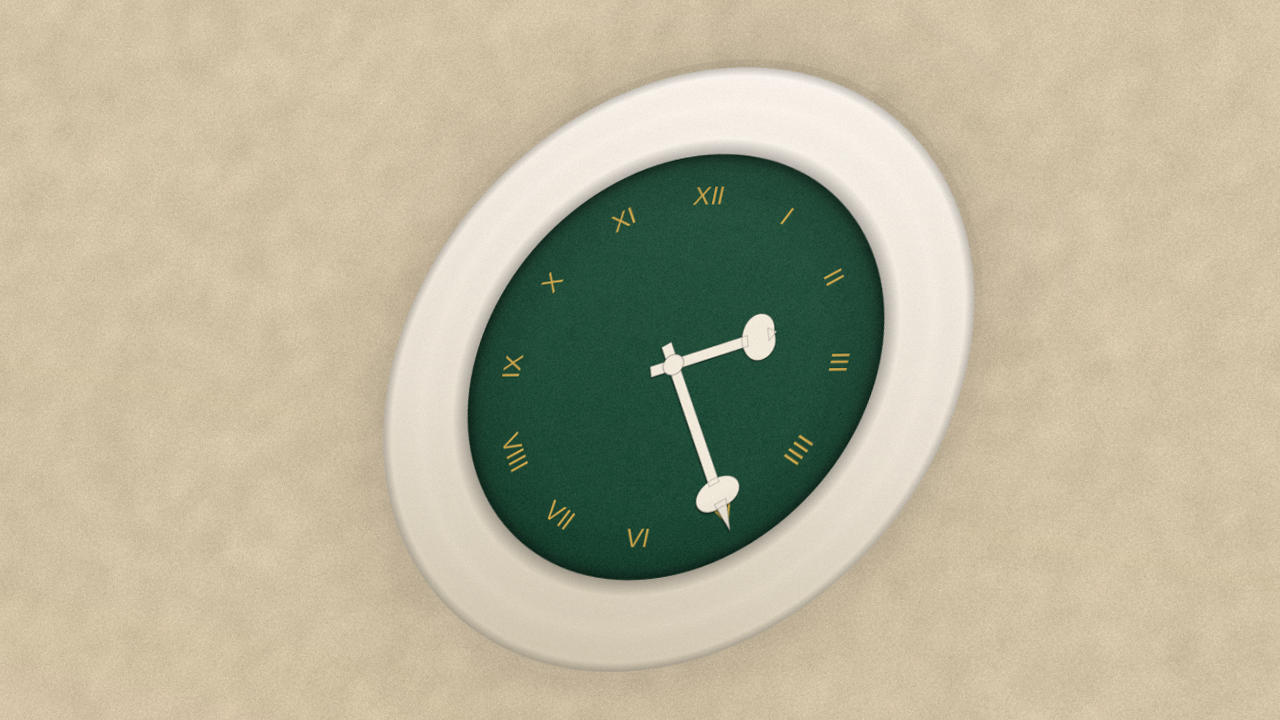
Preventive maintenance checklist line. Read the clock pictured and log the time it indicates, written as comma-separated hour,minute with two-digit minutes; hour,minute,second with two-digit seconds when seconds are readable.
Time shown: 2,25
